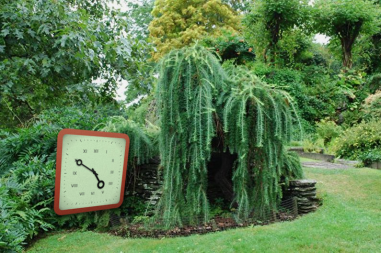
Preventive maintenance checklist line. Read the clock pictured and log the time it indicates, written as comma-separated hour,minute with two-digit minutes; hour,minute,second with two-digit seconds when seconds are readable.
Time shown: 4,50
